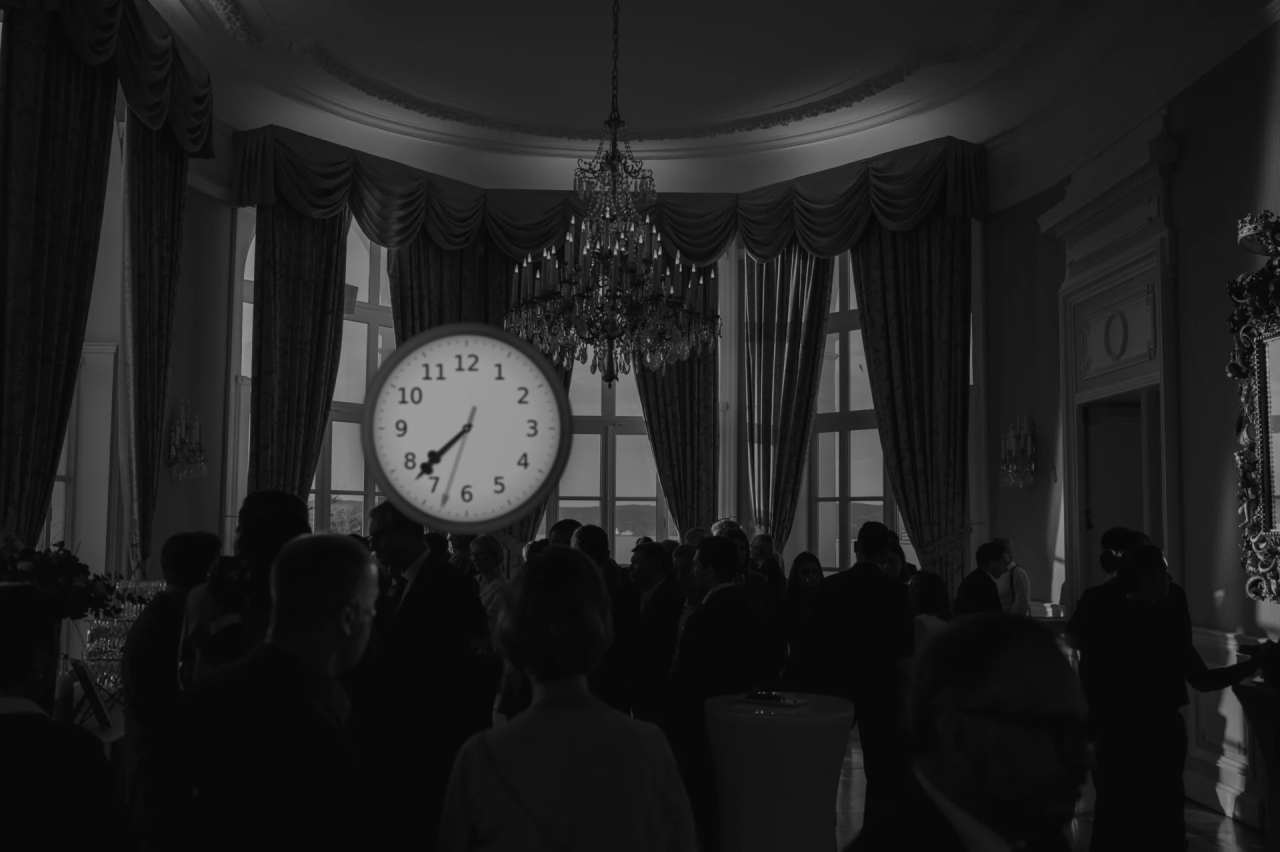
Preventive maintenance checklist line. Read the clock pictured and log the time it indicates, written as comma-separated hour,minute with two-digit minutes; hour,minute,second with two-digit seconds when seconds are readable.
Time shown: 7,37,33
